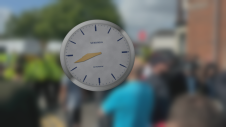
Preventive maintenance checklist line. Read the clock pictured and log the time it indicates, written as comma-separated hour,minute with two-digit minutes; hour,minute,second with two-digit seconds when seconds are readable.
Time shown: 8,42
